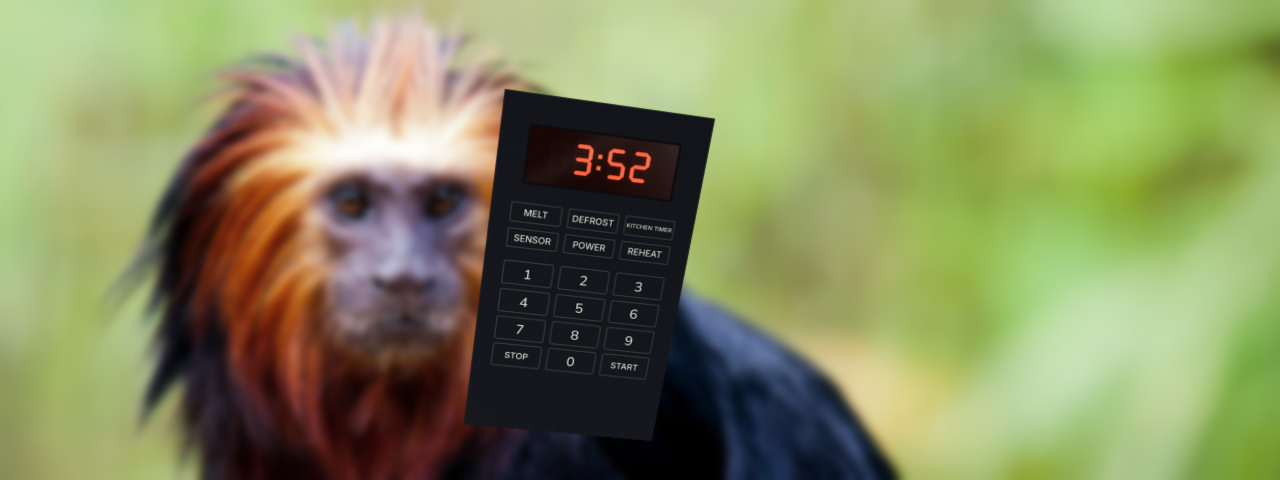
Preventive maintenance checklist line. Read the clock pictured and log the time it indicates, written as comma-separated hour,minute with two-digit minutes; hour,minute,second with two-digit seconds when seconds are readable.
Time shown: 3,52
